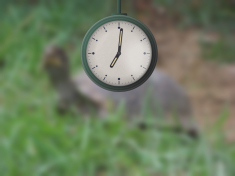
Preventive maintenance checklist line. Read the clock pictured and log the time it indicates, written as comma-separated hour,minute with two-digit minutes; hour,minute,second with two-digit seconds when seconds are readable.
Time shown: 7,01
